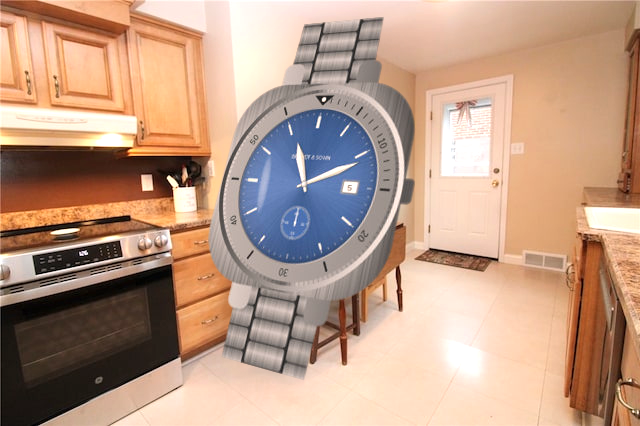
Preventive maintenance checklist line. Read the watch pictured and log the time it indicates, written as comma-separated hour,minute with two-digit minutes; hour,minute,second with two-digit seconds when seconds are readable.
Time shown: 11,11
